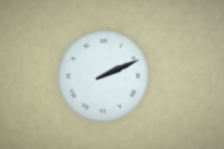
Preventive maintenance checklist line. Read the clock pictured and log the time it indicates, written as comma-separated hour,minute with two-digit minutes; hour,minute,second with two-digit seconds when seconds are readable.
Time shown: 2,11
